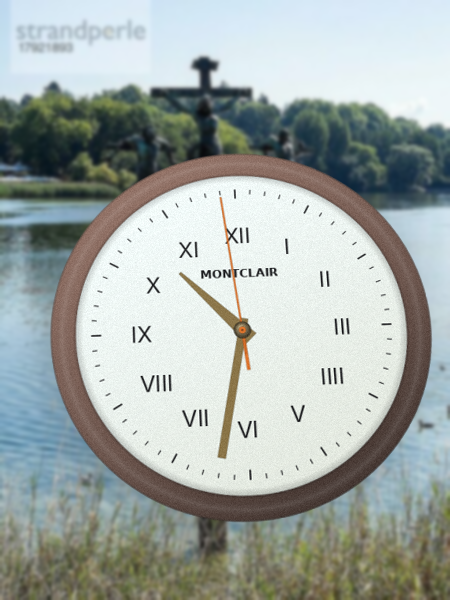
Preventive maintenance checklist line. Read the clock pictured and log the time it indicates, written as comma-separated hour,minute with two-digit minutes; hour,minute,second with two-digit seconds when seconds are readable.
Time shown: 10,31,59
